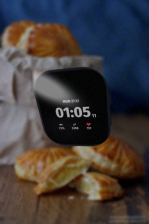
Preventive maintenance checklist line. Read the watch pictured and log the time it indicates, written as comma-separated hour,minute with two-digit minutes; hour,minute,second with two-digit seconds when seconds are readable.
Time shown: 1,05
